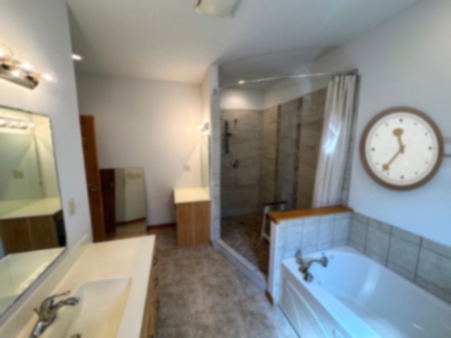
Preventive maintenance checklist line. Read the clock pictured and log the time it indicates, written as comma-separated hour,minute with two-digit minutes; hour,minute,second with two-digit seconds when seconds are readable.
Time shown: 11,37
